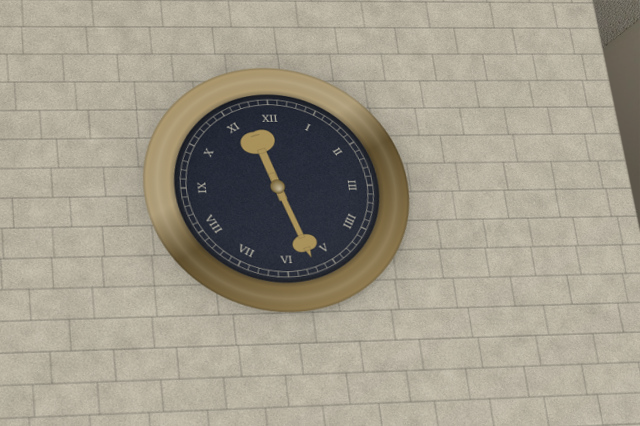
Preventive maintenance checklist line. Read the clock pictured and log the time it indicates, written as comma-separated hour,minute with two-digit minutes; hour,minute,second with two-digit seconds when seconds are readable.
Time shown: 11,27
